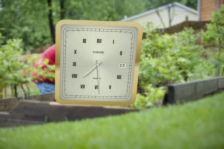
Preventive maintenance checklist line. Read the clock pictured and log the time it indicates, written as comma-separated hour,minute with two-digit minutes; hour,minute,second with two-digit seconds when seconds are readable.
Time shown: 7,29
